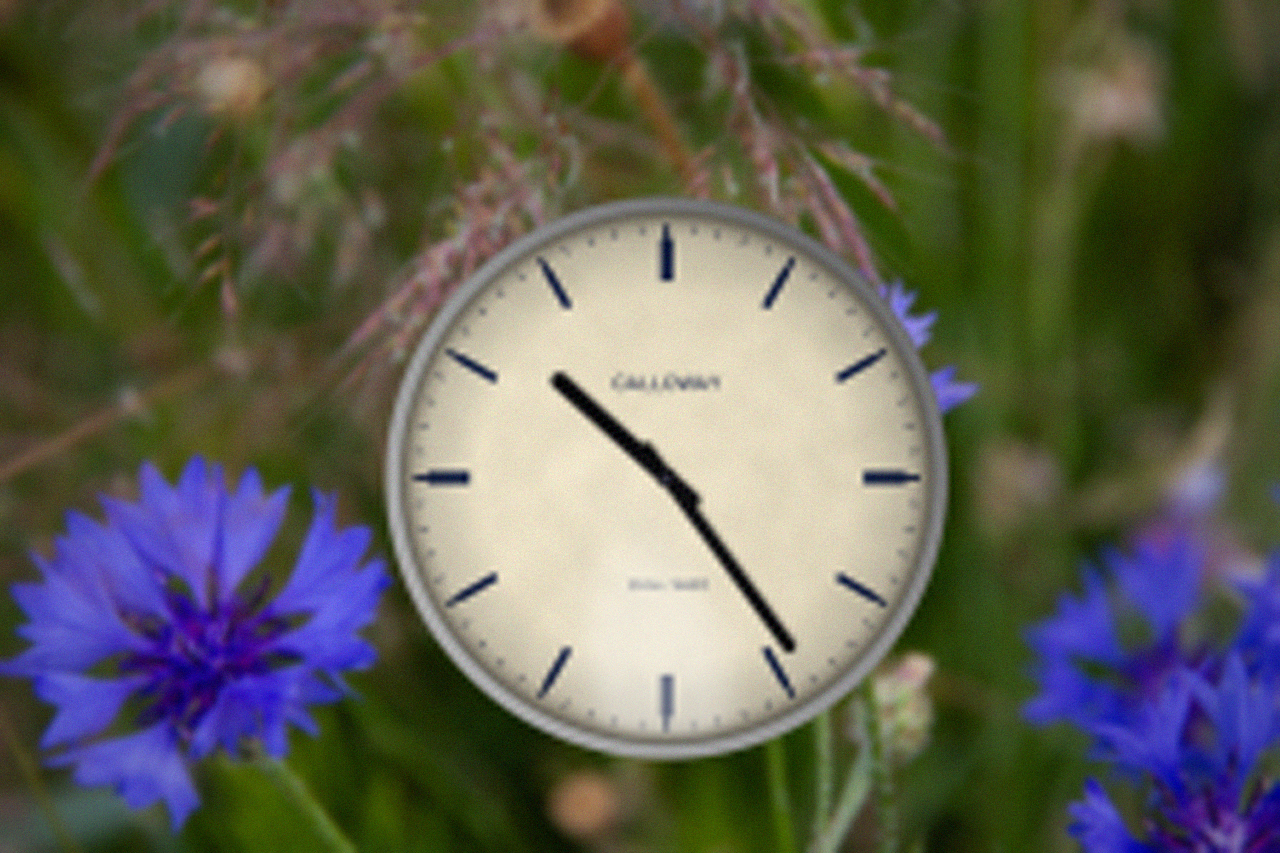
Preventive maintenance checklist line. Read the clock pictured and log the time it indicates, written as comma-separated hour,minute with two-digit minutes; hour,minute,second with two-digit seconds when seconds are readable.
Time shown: 10,24
